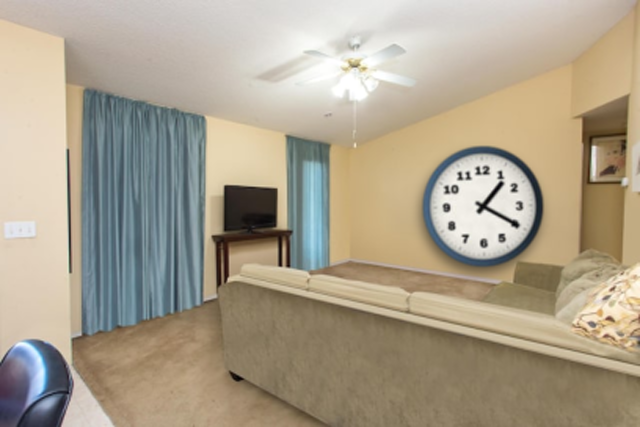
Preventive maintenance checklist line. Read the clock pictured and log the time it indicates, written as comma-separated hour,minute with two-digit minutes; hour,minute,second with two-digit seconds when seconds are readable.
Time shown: 1,20
